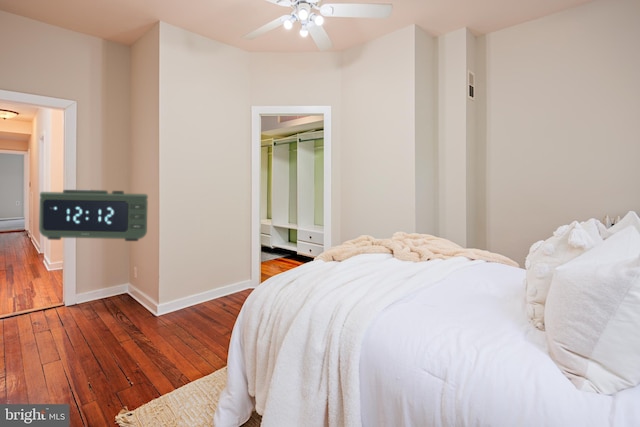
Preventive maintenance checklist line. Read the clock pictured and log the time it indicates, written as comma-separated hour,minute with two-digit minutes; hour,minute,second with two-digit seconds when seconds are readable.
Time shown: 12,12
